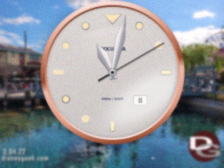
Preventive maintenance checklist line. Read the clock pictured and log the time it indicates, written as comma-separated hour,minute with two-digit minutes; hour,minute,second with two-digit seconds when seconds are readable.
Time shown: 11,02,10
